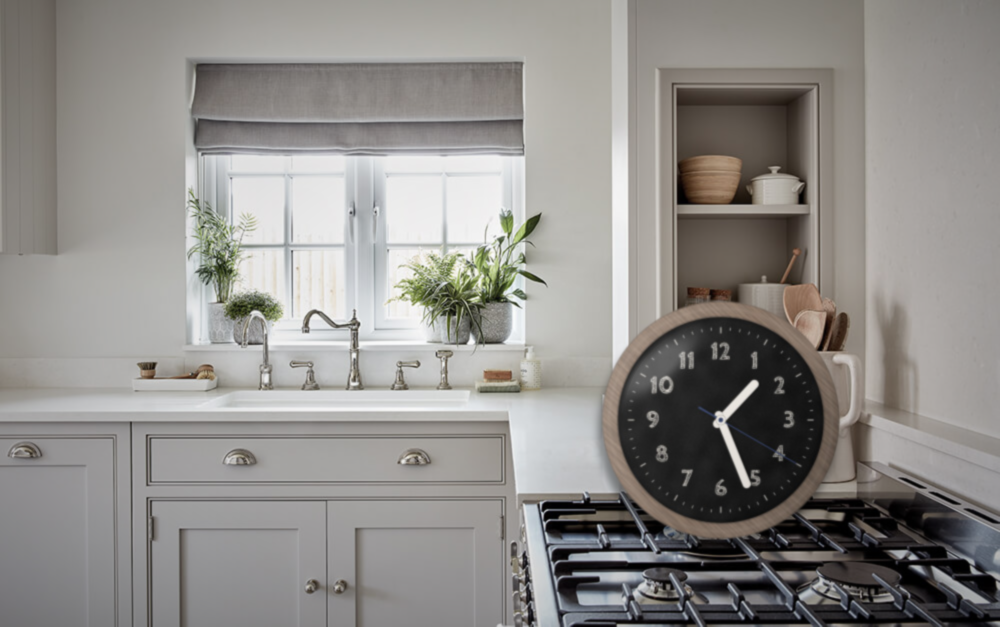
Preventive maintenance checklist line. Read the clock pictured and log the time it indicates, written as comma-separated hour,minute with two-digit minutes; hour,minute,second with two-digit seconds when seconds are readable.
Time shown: 1,26,20
